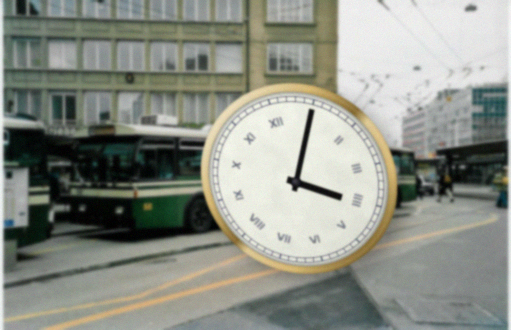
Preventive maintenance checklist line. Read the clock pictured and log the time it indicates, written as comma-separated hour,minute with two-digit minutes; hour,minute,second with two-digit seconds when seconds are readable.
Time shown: 4,05
